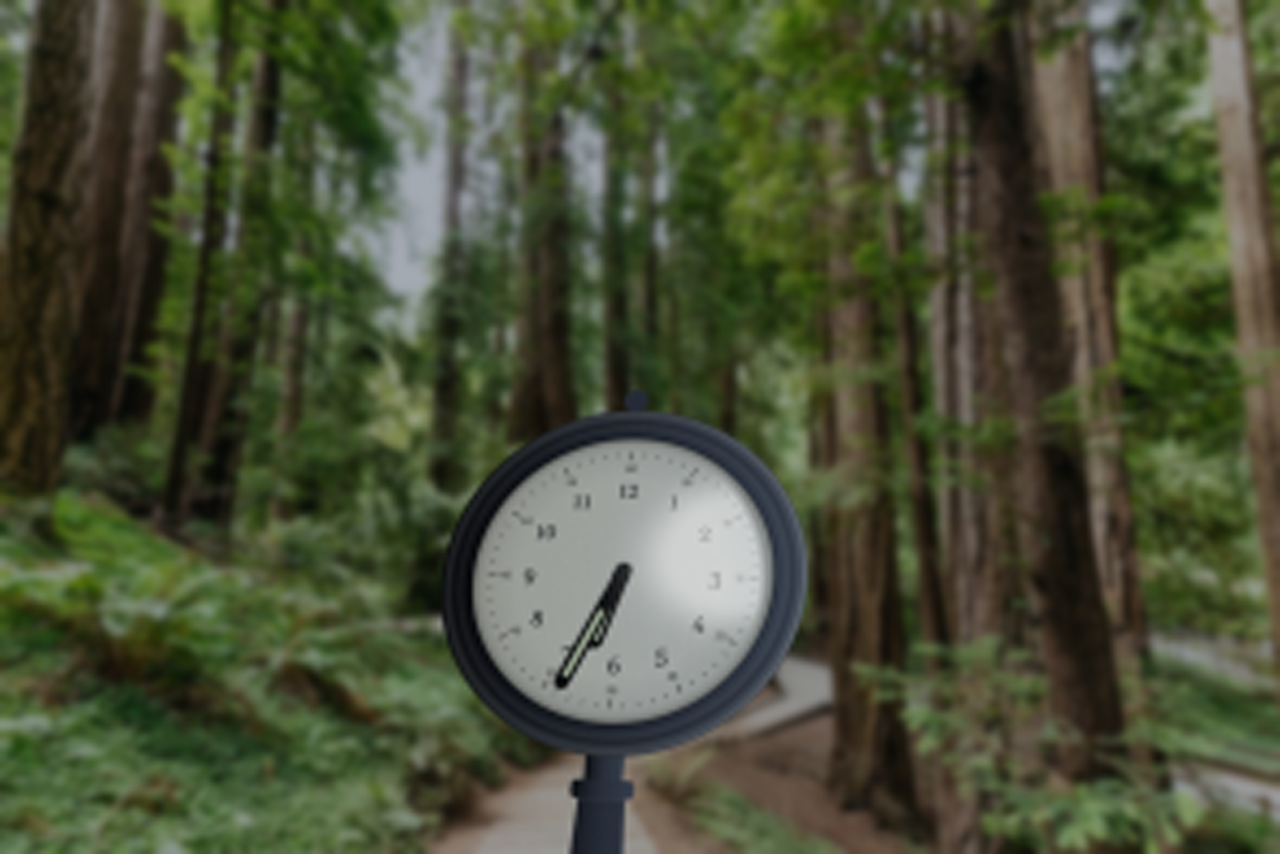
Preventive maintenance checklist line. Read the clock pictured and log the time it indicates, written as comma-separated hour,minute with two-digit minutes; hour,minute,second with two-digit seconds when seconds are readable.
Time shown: 6,34
